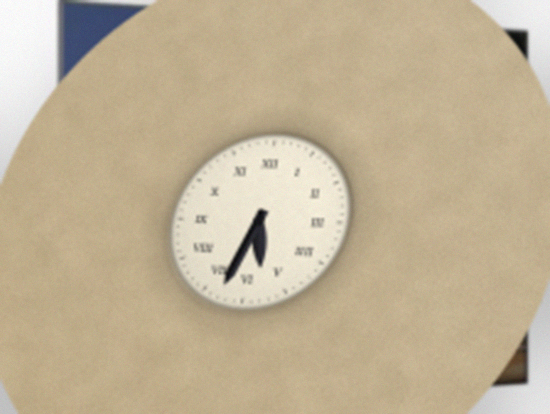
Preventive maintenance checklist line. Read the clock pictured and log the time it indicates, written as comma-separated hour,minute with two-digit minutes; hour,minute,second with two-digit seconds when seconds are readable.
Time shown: 5,33
